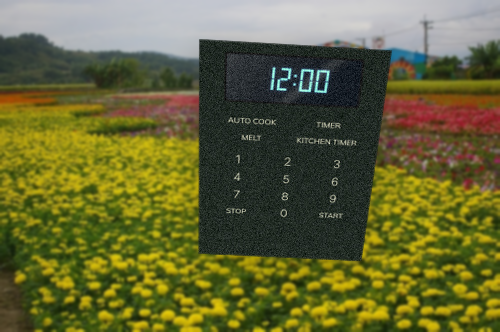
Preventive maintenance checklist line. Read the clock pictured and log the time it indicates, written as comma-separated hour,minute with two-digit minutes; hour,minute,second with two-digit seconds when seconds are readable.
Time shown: 12,00
